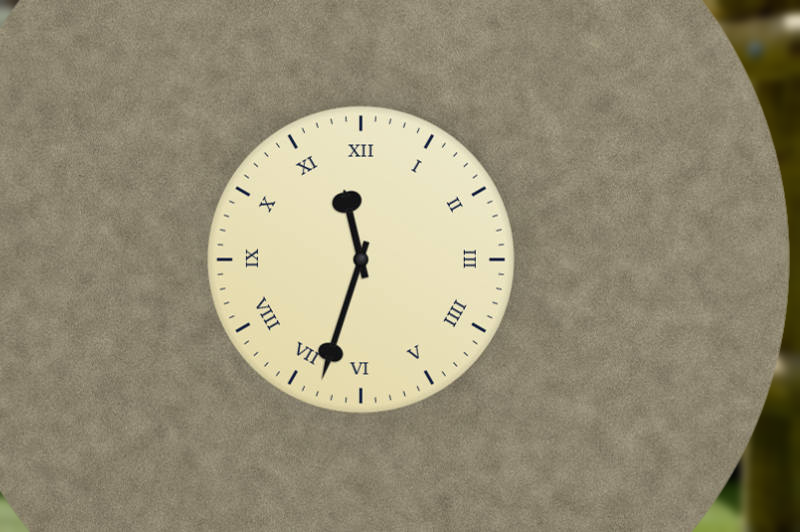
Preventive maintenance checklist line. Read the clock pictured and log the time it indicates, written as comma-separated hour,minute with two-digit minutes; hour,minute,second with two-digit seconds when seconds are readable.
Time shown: 11,33
